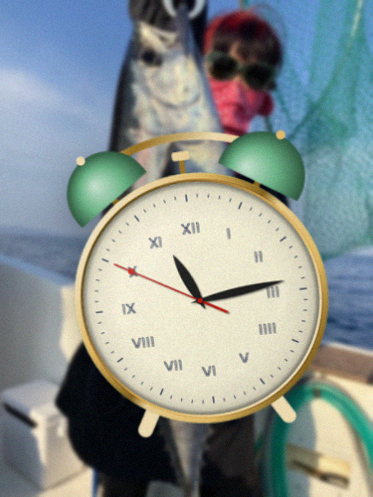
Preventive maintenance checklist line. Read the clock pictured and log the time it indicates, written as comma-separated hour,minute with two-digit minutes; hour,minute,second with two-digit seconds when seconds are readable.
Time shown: 11,13,50
